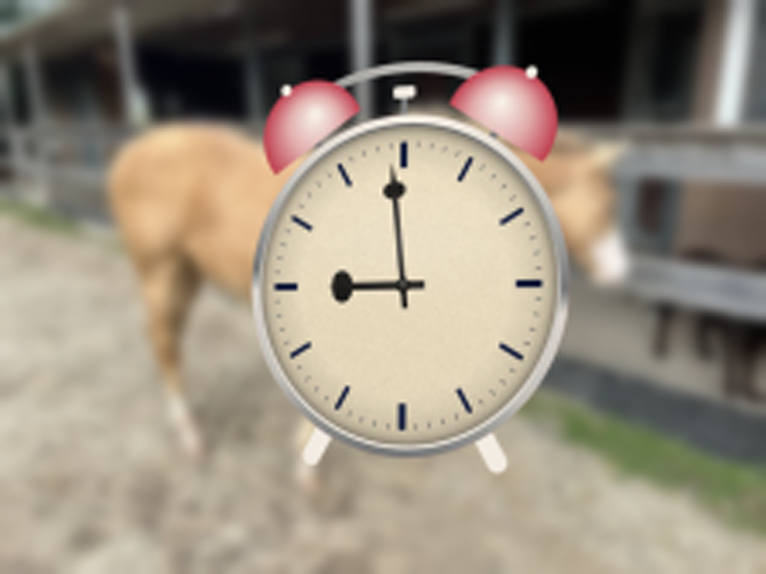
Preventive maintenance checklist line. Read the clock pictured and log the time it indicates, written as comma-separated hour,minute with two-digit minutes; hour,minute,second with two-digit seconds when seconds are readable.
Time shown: 8,59
